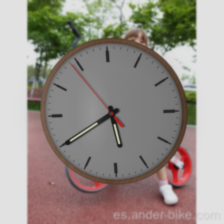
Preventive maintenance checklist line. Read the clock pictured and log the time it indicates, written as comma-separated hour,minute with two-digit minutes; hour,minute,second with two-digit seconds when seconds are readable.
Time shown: 5,39,54
